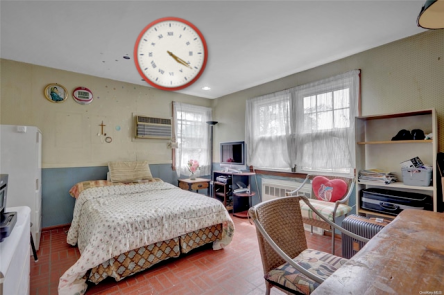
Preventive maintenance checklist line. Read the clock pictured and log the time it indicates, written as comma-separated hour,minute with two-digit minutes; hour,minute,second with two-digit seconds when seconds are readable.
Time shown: 4,21
